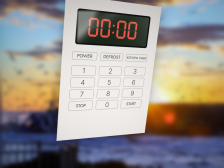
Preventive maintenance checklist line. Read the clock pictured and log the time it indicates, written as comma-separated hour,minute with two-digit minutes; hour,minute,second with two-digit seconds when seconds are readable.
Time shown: 0,00
